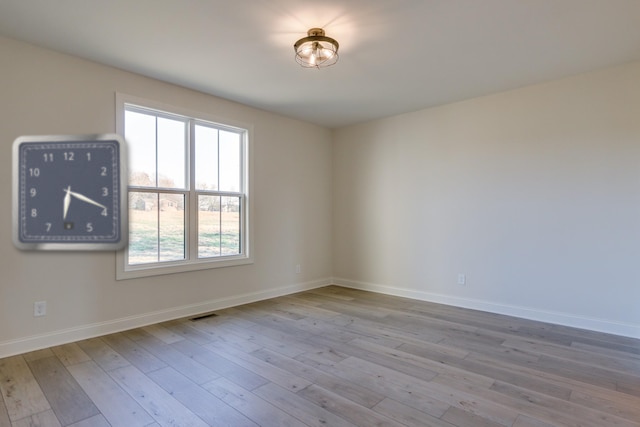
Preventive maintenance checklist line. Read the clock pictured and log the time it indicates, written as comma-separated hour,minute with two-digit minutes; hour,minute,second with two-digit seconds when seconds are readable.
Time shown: 6,19
